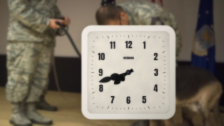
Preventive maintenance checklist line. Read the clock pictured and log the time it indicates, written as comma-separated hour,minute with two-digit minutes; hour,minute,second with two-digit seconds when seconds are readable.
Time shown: 7,42
